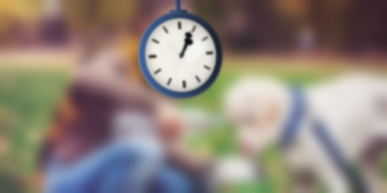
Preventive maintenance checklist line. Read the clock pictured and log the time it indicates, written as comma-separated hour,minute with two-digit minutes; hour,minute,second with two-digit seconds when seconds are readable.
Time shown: 1,04
